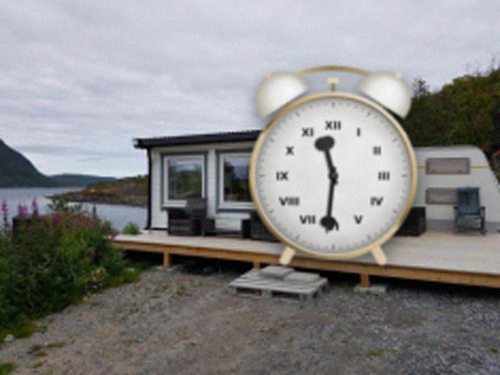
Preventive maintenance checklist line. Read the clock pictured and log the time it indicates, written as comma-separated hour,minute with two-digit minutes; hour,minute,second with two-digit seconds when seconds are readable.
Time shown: 11,31
